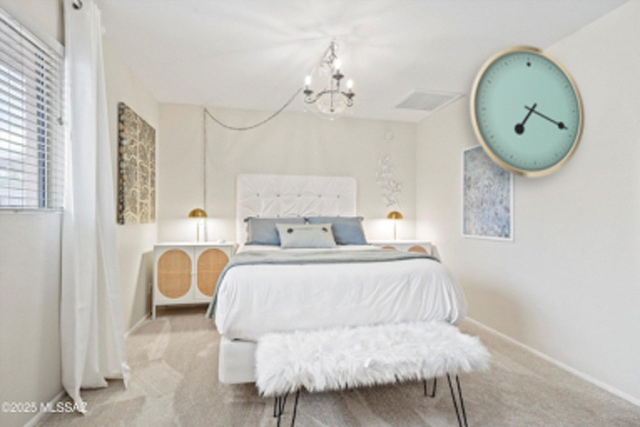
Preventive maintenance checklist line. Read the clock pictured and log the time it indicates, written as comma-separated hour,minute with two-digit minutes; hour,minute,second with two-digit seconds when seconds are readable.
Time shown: 7,19
